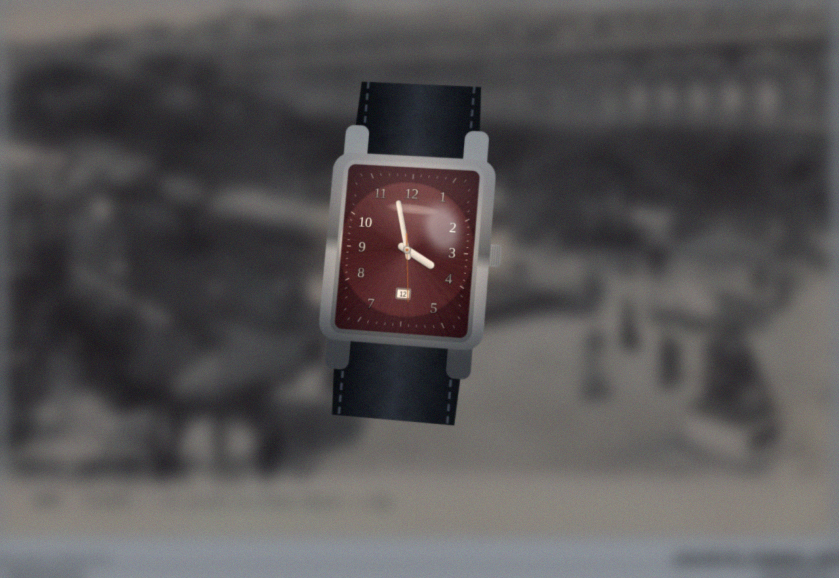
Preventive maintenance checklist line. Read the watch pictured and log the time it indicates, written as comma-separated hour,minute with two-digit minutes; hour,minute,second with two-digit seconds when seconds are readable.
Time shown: 3,57,29
